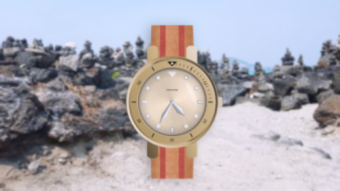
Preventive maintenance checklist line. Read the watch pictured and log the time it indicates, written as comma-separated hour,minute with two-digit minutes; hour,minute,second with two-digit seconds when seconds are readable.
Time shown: 4,35
